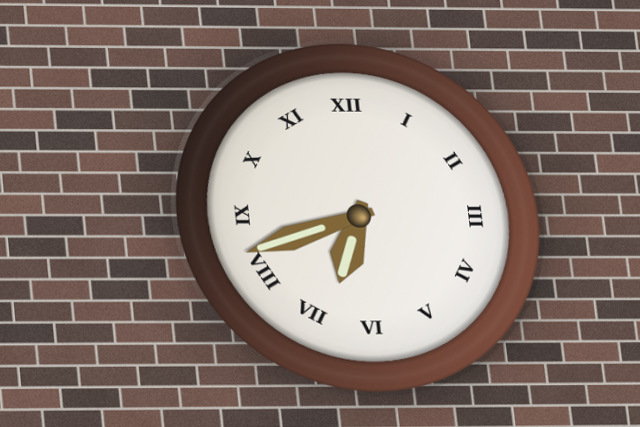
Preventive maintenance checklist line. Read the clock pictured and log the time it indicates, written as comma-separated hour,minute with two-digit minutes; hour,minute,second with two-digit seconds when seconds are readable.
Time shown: 6,42
